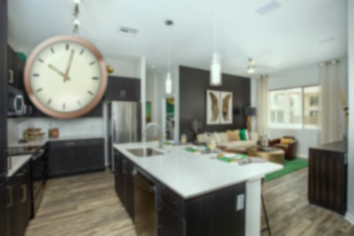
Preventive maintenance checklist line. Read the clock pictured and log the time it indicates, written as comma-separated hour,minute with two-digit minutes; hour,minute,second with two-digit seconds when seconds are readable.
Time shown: 10,02
